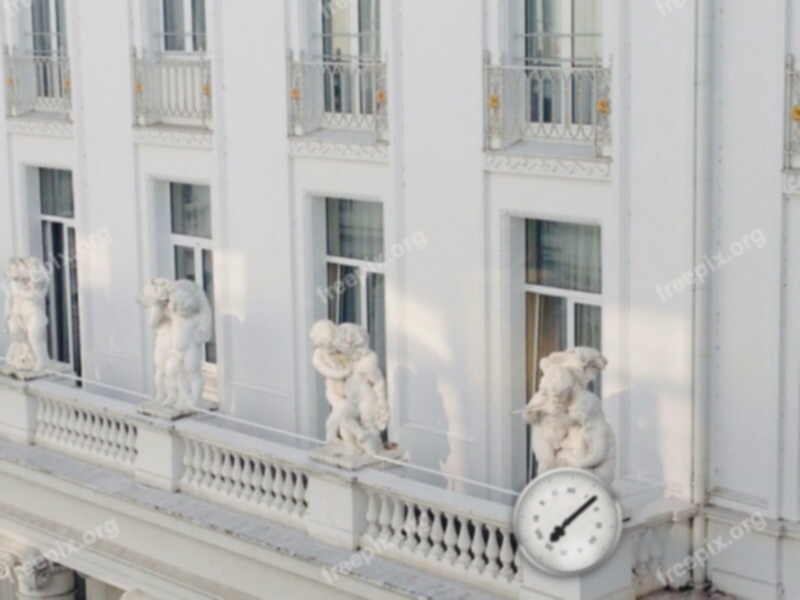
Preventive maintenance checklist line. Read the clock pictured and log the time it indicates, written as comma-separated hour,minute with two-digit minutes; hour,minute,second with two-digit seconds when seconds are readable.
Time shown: 7,07
